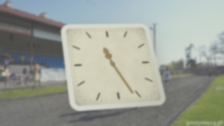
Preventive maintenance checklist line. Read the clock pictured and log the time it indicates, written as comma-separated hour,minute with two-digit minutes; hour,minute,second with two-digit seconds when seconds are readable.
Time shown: 11,26
